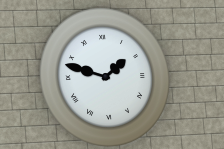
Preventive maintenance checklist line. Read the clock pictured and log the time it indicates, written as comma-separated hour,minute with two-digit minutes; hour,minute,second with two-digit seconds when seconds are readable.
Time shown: 1,48
